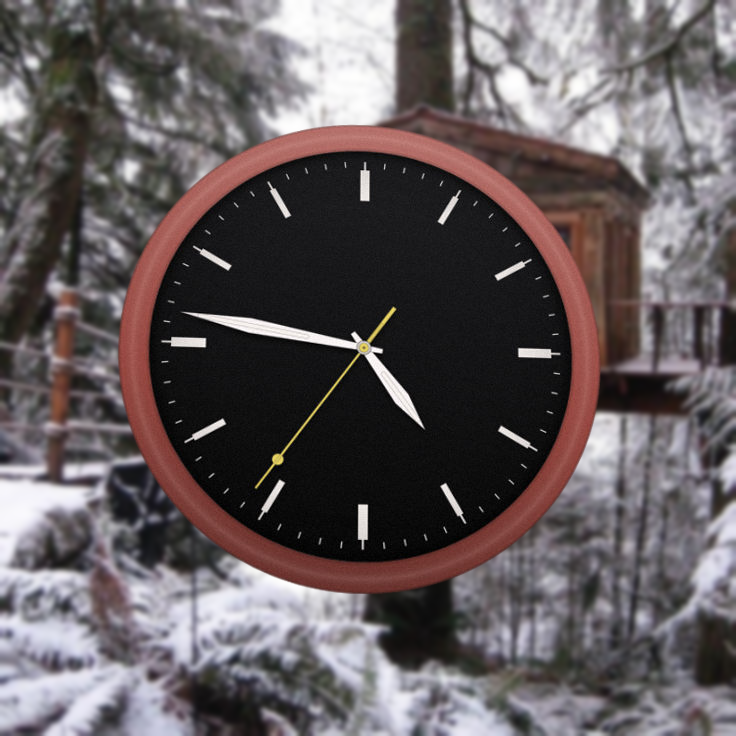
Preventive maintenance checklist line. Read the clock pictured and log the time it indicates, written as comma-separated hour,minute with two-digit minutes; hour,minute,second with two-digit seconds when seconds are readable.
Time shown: 4,46,36
